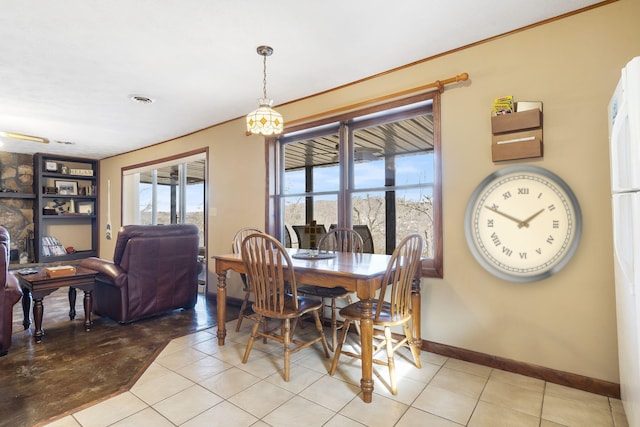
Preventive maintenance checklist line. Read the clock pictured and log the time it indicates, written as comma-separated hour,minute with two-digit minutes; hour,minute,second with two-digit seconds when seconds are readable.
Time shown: 1,49
